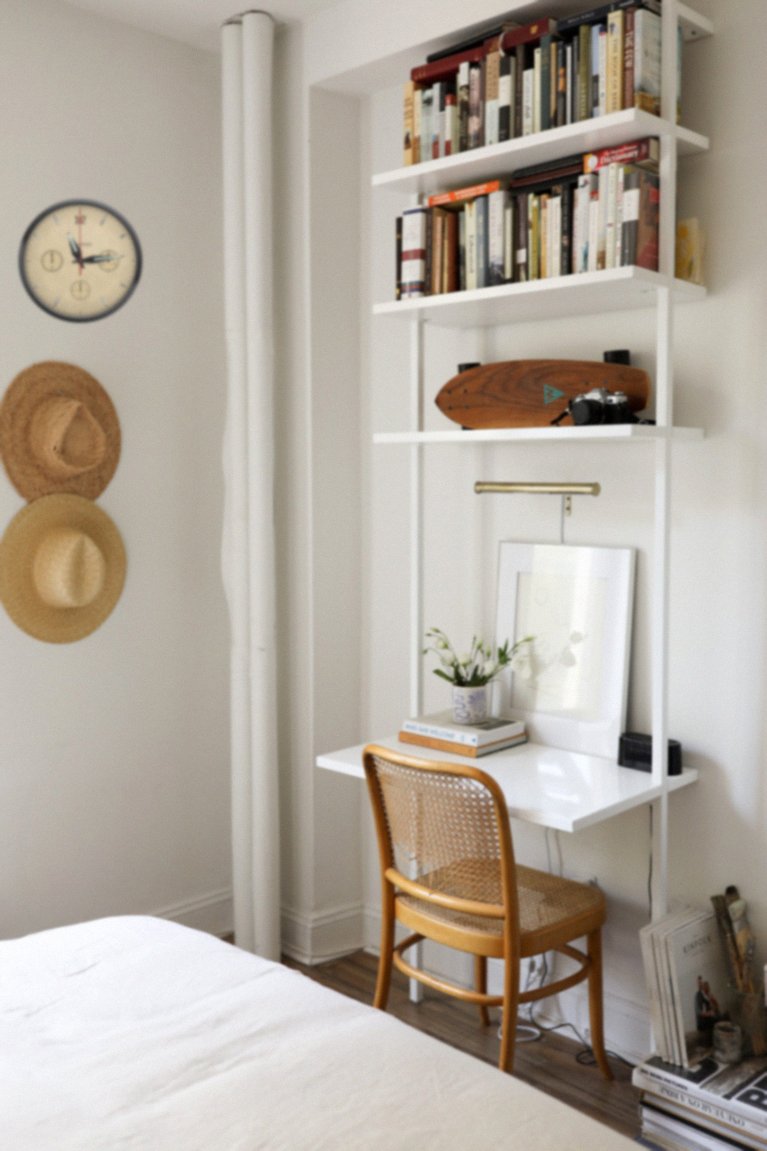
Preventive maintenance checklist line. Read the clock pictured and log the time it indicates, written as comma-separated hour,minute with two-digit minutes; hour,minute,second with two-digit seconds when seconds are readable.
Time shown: 11,14
